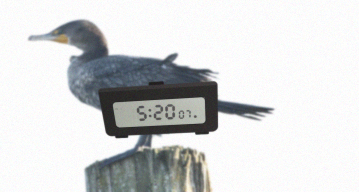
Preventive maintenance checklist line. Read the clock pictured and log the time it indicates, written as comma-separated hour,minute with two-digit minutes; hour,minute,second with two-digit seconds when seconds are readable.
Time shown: 5,20,07
